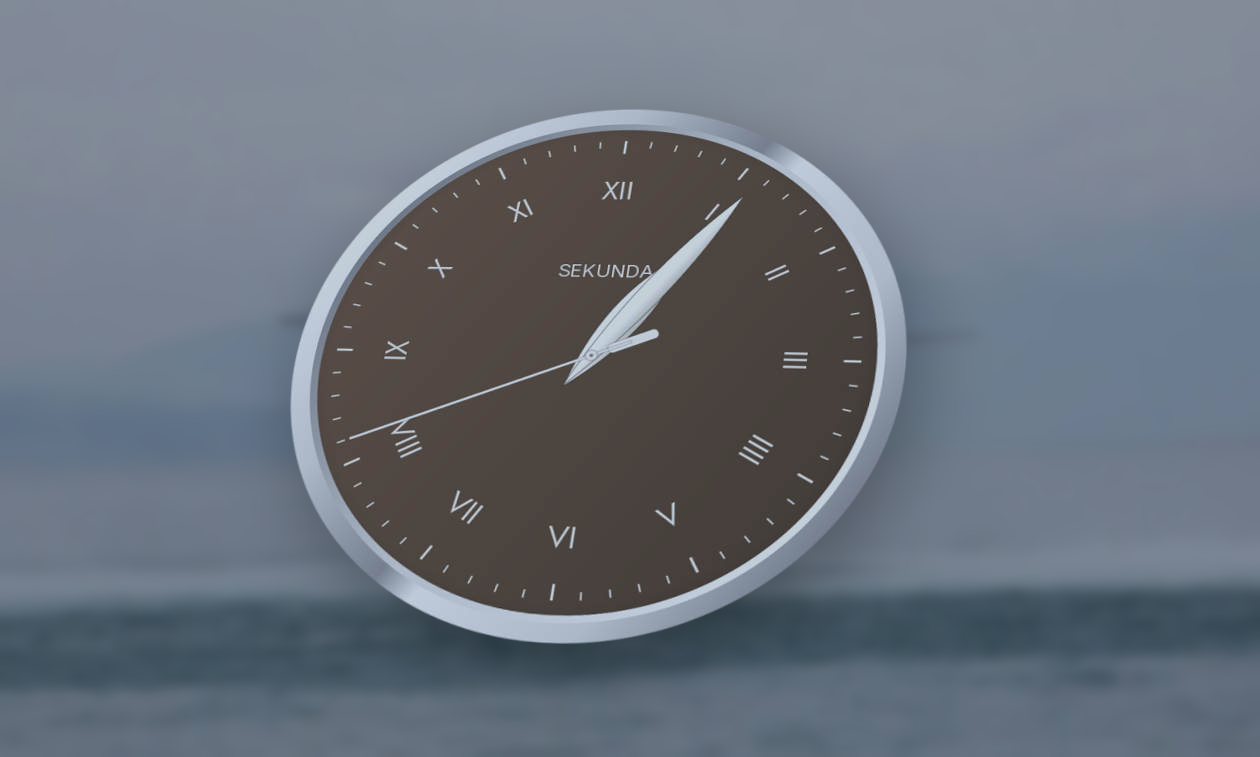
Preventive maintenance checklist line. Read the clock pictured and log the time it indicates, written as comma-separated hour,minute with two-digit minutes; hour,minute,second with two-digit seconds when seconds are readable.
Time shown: 1,05,41
